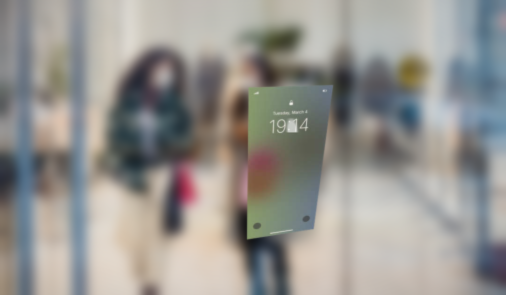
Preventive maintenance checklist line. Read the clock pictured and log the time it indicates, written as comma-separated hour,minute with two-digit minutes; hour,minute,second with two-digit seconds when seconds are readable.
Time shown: 19,14
